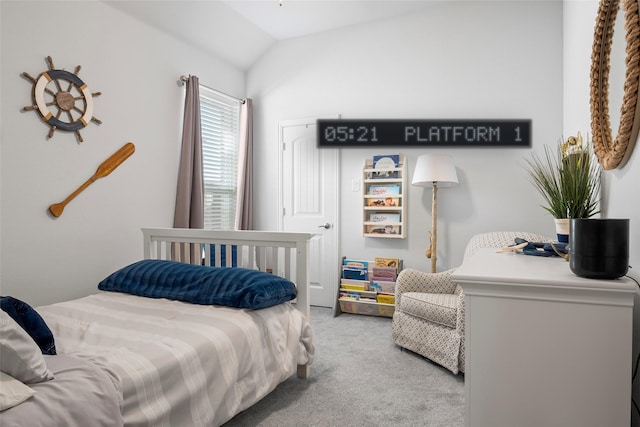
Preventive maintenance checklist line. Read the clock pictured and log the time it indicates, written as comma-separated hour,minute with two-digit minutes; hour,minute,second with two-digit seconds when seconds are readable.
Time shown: 5,21
